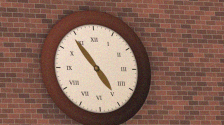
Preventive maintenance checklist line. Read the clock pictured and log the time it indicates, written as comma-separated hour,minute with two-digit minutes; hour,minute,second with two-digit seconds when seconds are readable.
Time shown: 4,54
